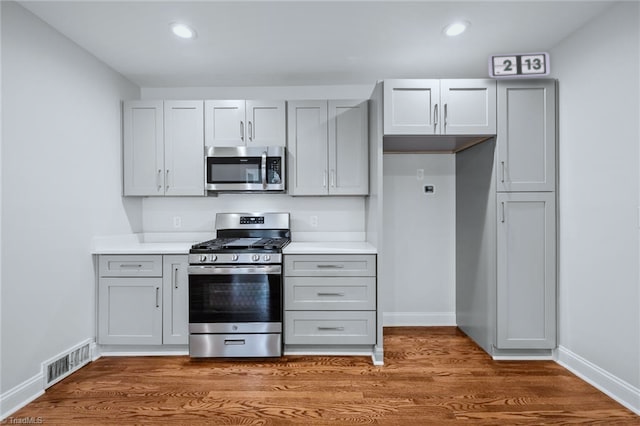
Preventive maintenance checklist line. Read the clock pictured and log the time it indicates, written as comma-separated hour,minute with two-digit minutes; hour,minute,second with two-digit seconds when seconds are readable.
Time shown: 2,13
